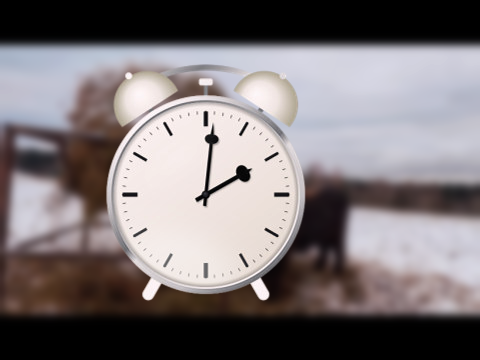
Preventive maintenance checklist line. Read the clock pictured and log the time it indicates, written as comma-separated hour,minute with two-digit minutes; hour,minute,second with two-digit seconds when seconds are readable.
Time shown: 2,01
